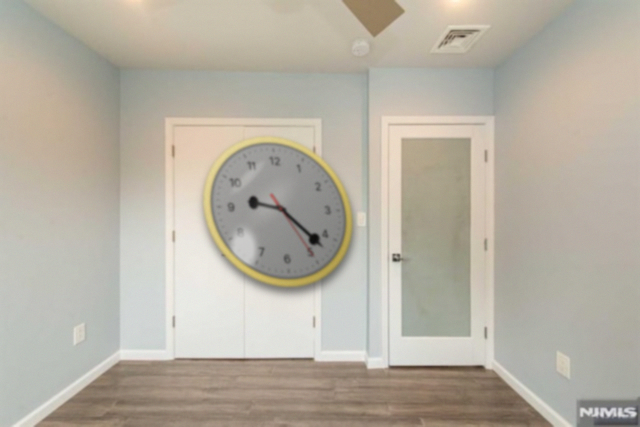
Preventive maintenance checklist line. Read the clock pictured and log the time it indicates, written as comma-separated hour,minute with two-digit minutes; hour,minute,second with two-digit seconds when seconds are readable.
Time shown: 9,22,25
